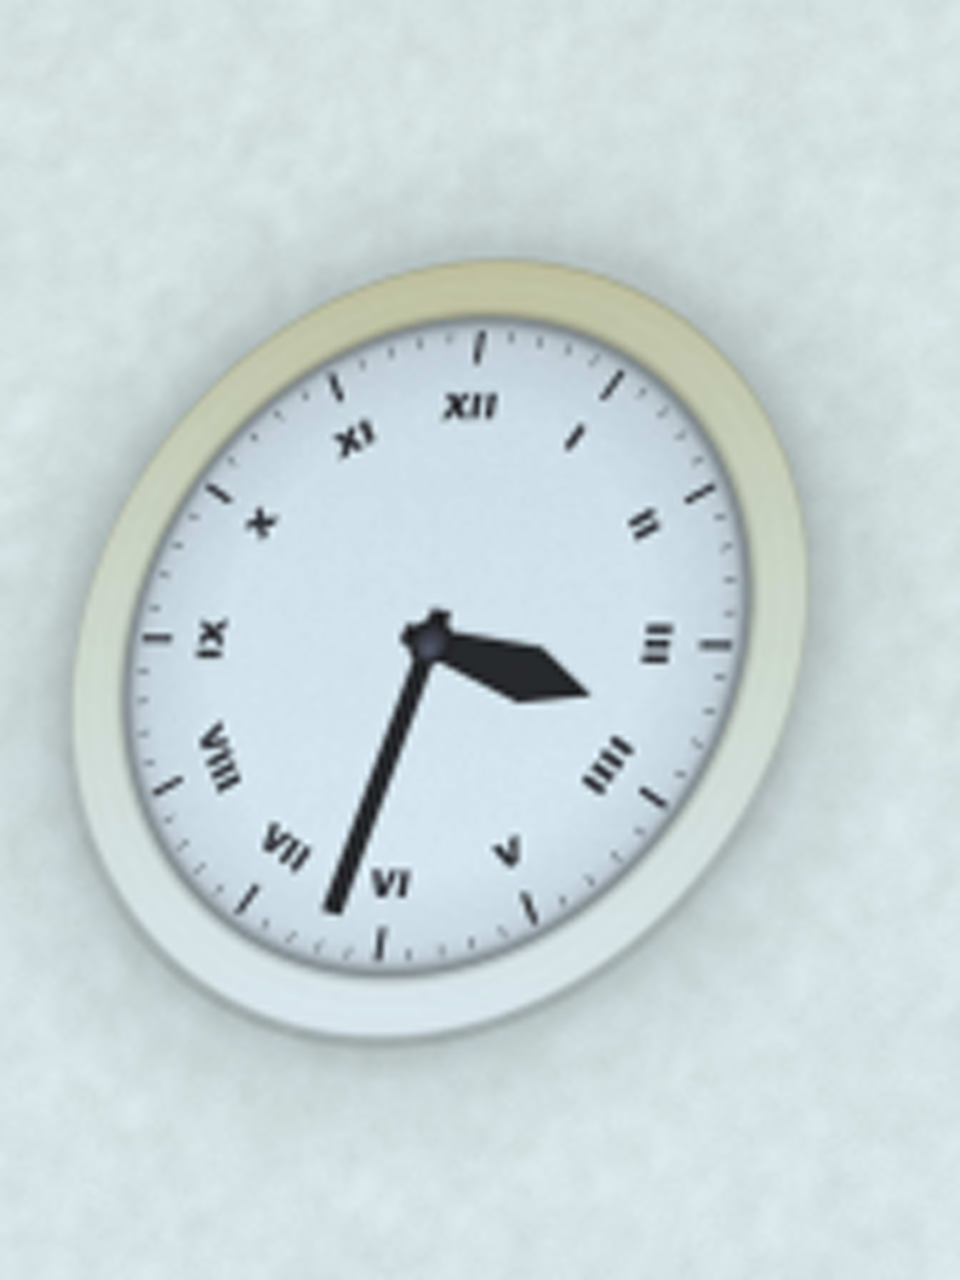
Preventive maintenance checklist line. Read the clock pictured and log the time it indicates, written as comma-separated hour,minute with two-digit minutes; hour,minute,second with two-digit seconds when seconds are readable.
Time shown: 3,32
